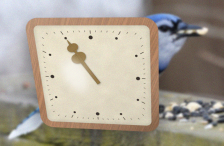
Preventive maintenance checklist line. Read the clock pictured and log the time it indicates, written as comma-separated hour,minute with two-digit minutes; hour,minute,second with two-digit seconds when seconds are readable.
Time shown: 10,55
